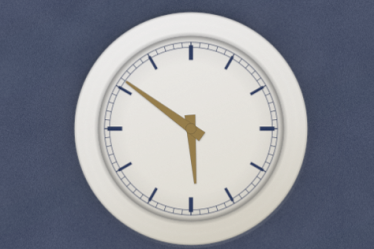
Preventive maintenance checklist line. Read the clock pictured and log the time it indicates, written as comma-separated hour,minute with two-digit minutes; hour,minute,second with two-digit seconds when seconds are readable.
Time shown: 5,51
